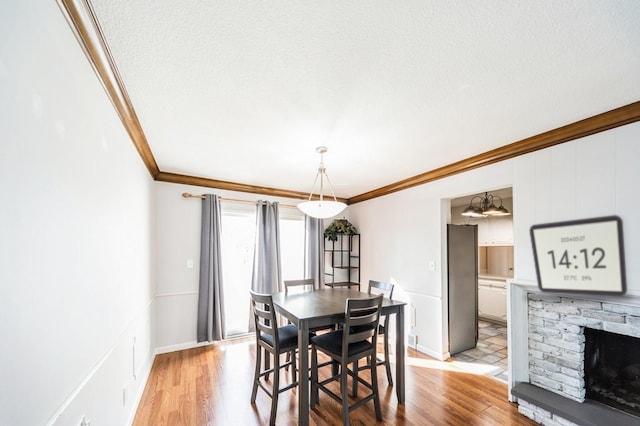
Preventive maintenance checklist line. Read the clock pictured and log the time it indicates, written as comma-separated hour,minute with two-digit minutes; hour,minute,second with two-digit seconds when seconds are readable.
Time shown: 14,12
